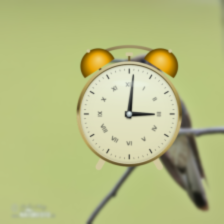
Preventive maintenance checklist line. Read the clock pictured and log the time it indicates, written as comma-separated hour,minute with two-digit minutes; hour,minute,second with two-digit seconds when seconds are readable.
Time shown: 3,01
